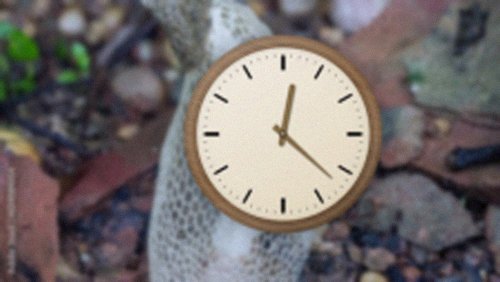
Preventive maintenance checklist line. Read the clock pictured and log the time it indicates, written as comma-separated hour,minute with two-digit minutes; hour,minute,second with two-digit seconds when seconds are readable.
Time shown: 12,22
